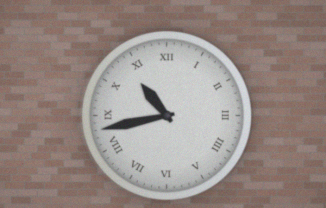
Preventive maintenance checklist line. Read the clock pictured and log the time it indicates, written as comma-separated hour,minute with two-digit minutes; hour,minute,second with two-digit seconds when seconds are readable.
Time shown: 10,43
